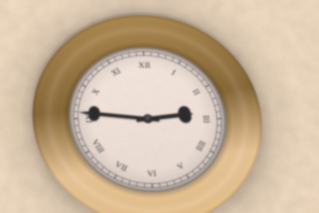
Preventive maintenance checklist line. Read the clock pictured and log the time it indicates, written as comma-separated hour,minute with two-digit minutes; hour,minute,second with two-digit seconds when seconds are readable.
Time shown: 2,46
